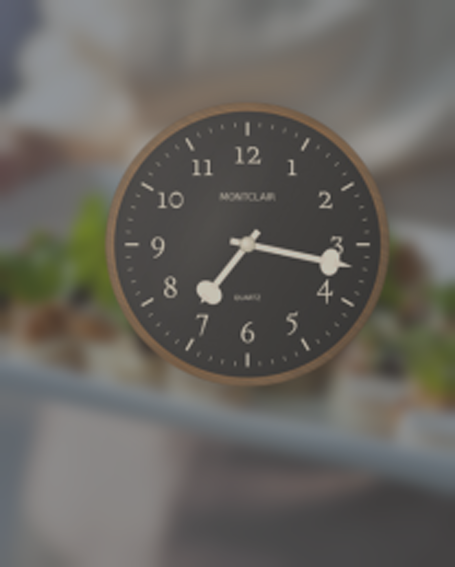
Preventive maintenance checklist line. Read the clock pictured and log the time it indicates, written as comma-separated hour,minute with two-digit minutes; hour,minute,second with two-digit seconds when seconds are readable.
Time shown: 7,17
